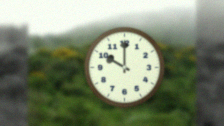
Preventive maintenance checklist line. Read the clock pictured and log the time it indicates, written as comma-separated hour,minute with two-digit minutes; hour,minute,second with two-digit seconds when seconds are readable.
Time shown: 10,00
